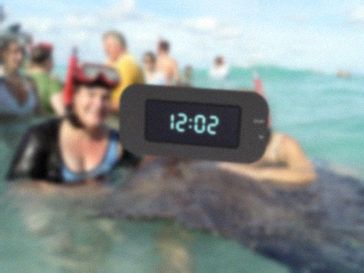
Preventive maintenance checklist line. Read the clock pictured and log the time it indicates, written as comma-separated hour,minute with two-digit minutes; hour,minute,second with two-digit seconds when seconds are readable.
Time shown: 12,02
